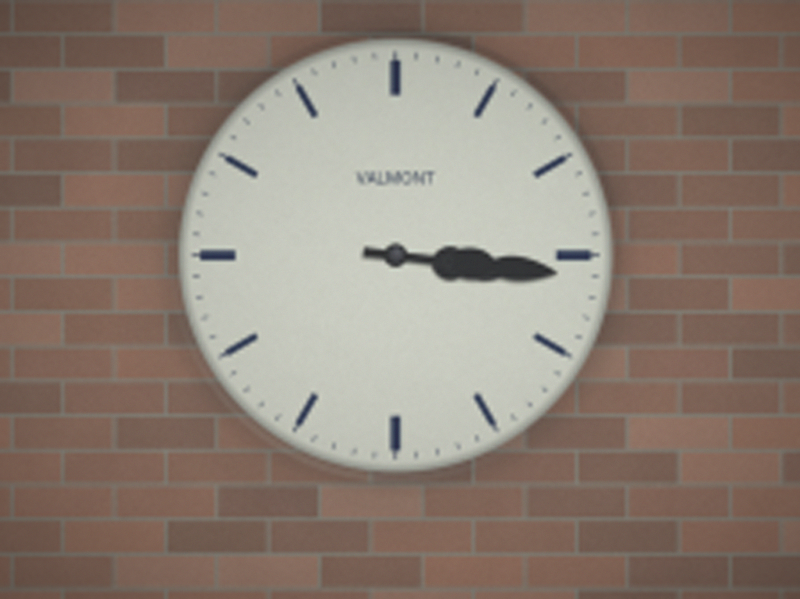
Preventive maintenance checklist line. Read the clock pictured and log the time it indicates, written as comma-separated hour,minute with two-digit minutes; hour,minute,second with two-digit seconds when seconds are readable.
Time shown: 3,16
